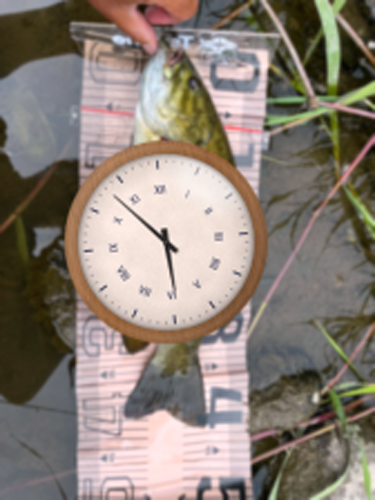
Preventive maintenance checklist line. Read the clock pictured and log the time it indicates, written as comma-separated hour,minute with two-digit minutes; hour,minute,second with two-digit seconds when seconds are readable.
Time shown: 5,53
